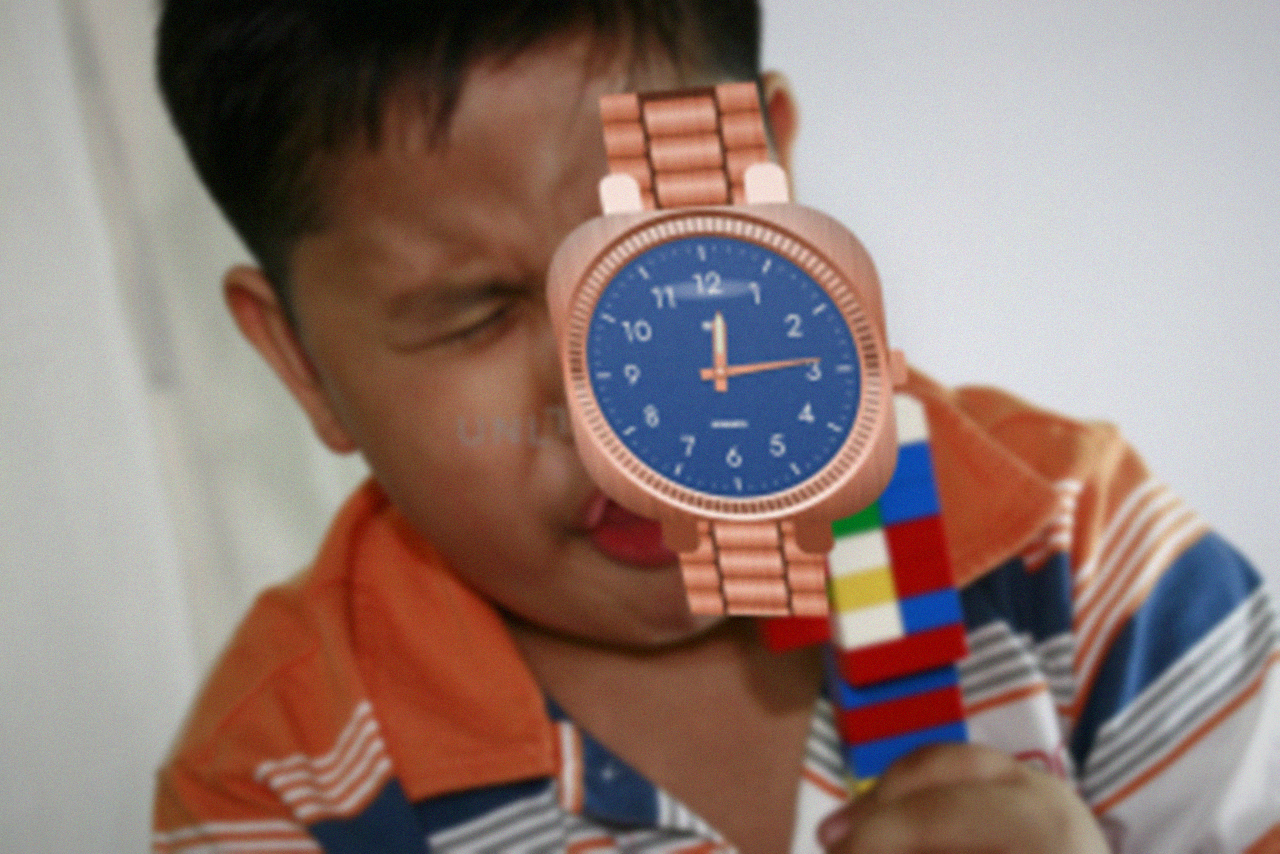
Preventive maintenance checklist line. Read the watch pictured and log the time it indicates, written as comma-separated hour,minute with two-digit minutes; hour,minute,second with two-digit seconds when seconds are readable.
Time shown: 12,14
